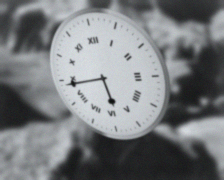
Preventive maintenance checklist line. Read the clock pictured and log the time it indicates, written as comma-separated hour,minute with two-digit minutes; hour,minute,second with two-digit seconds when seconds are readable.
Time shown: 5,44
